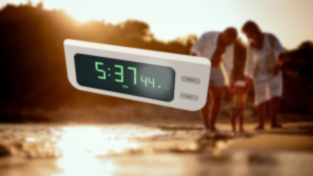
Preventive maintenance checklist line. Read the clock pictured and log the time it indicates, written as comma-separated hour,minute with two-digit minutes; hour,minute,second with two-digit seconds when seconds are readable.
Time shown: 5,37
